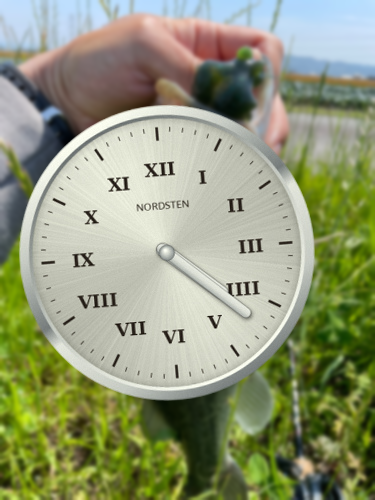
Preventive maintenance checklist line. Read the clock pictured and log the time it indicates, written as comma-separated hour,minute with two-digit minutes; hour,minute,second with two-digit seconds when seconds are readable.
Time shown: 4,22
